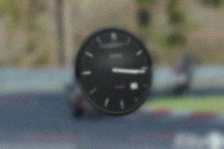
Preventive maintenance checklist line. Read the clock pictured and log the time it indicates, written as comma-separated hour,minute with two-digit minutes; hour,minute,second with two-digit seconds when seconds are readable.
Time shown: 3,16
